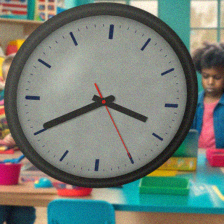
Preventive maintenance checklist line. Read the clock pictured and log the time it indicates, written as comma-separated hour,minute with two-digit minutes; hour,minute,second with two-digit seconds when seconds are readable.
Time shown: 3,40,25
